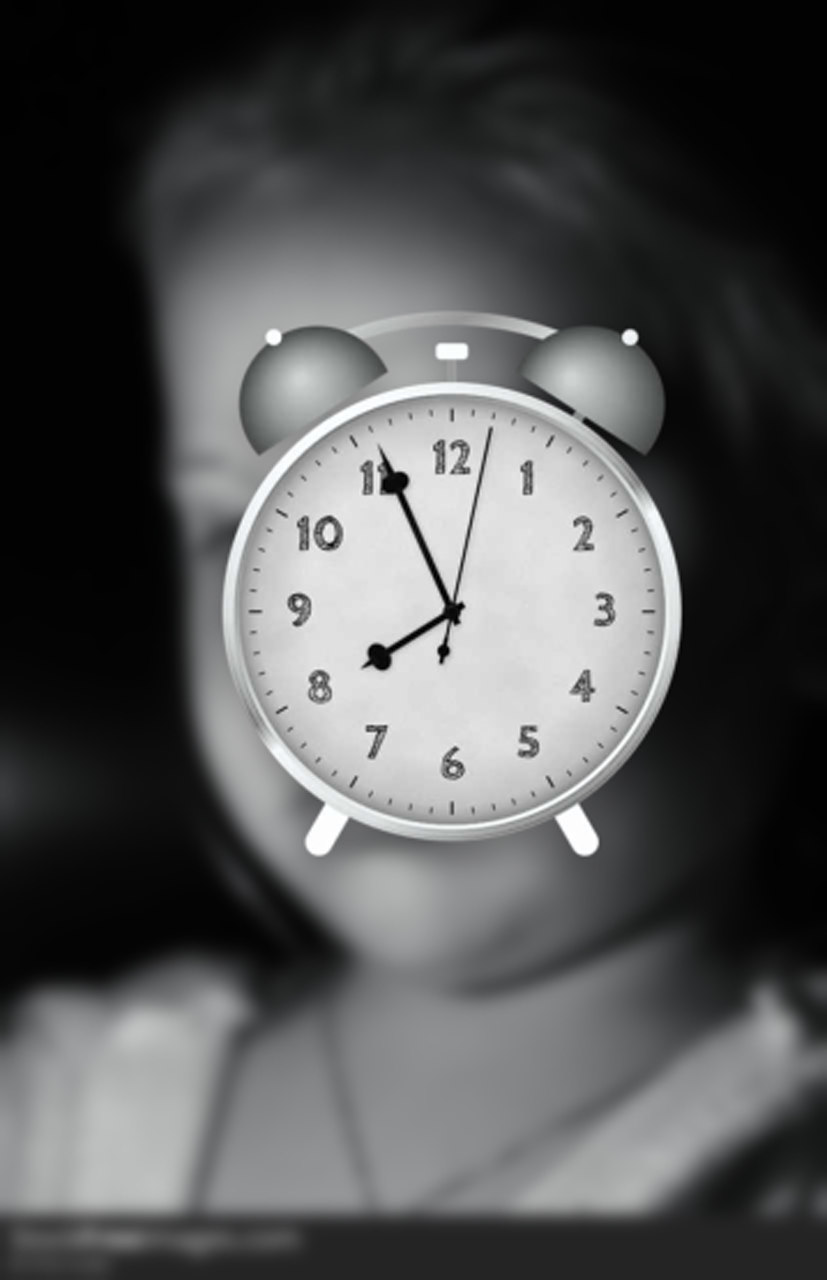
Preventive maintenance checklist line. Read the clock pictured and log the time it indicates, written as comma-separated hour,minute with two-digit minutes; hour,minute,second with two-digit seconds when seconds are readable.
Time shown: 7,56,02
